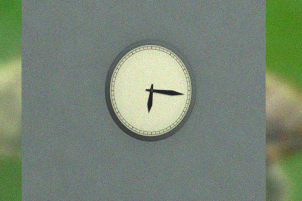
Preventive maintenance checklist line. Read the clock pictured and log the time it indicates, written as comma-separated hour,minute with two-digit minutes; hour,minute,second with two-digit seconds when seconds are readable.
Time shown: 6,16
